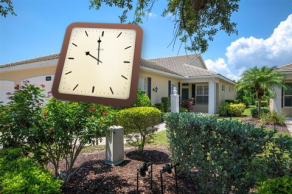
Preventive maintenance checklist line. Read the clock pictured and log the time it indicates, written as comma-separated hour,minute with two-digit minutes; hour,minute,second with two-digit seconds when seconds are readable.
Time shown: 9,59
